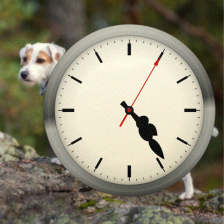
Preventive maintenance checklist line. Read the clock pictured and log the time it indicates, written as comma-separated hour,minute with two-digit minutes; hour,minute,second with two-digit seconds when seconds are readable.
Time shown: 4,24,05
